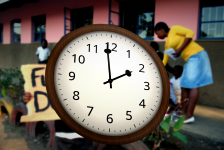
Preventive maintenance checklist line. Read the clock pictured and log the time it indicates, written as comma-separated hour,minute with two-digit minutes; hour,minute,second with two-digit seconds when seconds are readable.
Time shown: 1,59
